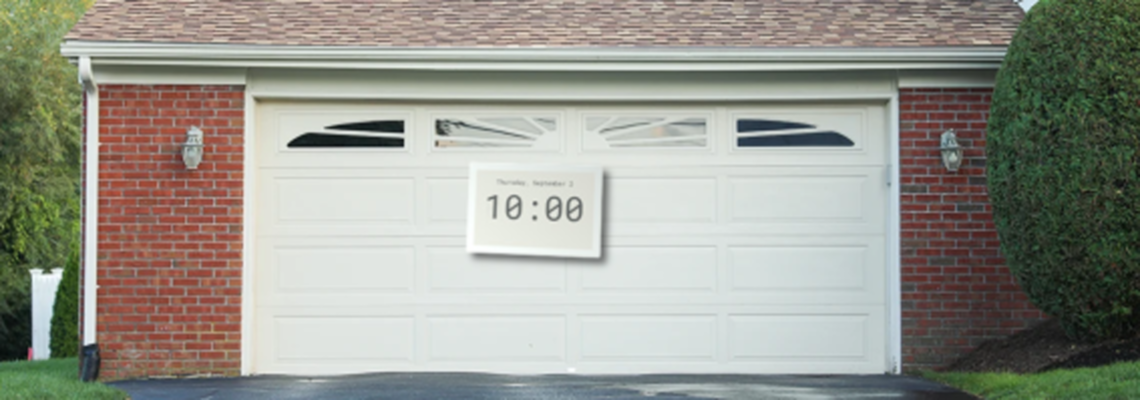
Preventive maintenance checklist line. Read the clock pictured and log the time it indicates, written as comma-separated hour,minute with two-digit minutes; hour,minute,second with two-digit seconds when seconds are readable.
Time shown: 10,00
